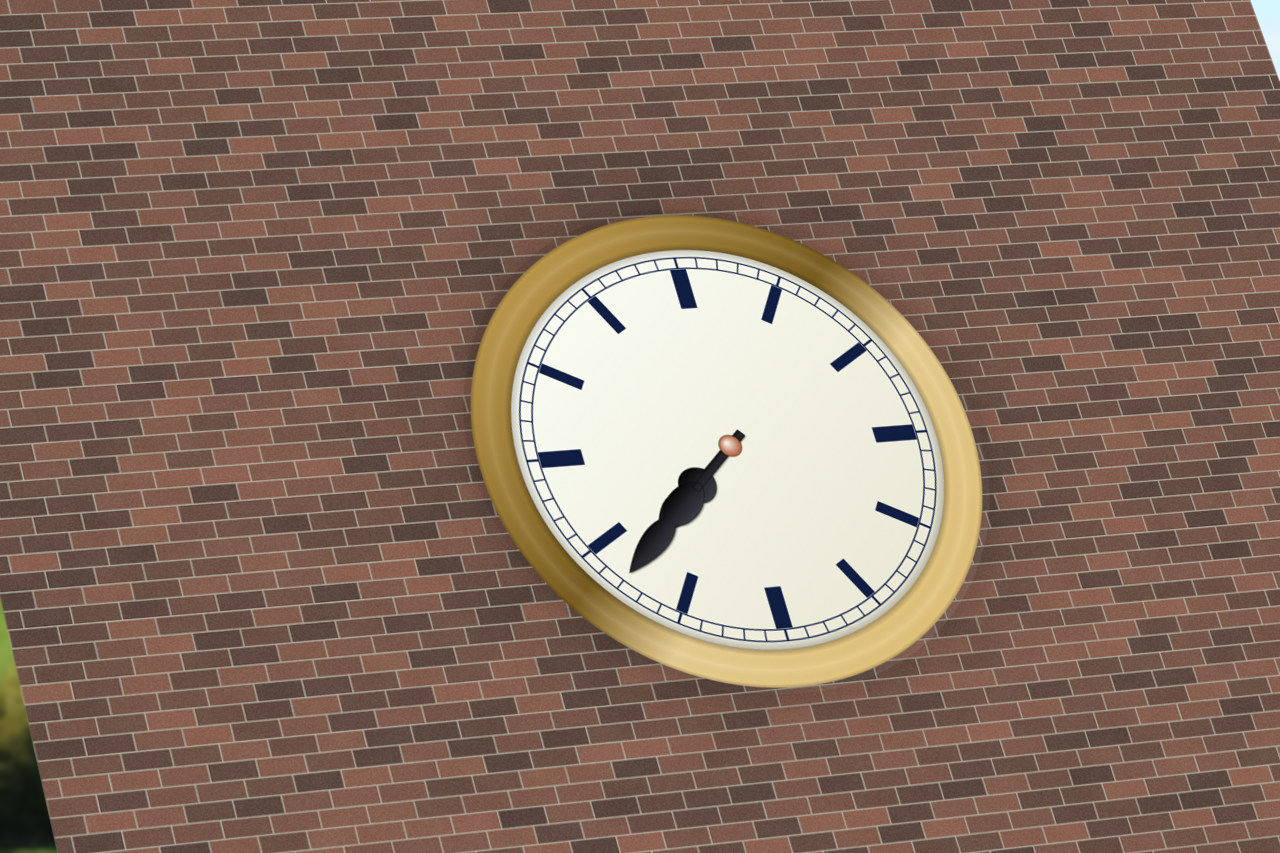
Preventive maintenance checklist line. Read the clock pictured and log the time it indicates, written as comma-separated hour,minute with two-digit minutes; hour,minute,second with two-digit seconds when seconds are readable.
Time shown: 7,38
